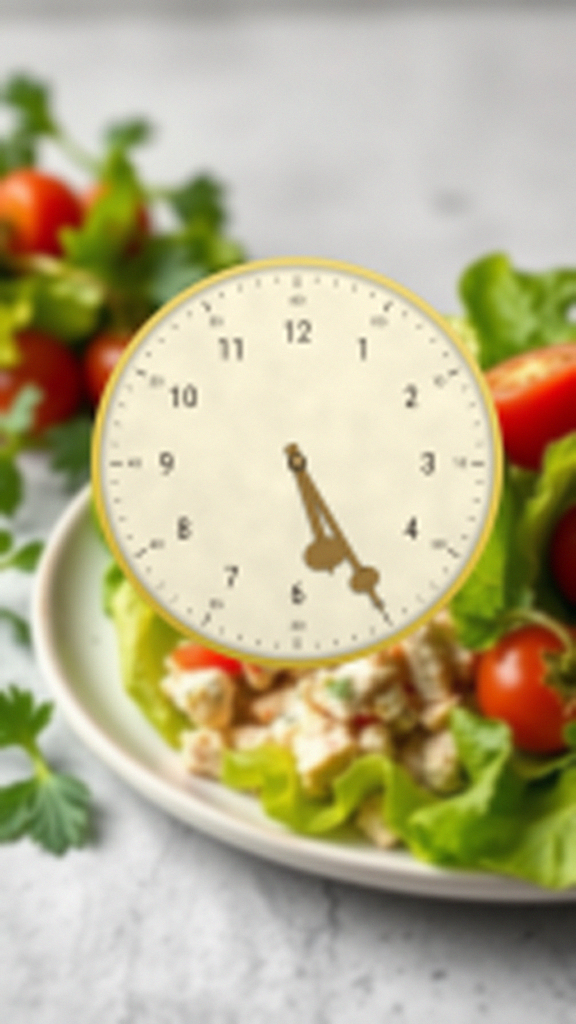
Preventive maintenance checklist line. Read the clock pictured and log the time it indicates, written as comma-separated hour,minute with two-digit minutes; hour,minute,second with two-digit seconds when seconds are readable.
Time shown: 5,25
